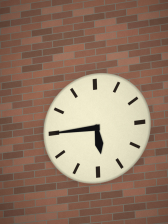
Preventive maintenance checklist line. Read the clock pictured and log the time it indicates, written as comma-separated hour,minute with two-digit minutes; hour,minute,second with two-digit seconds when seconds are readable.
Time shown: 5,45
